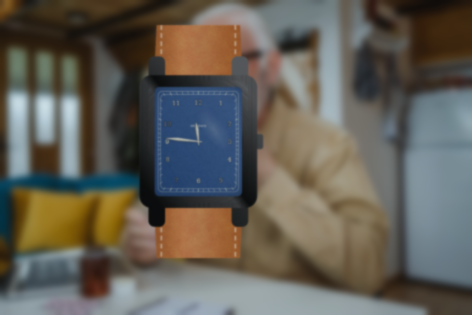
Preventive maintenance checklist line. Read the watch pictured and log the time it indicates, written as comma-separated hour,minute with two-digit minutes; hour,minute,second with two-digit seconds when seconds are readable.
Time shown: 11,46
